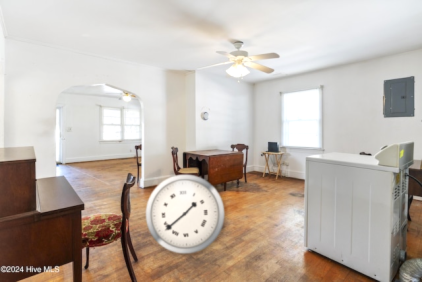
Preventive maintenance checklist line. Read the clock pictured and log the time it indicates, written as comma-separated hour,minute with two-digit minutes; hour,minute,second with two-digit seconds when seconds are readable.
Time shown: 1,39
